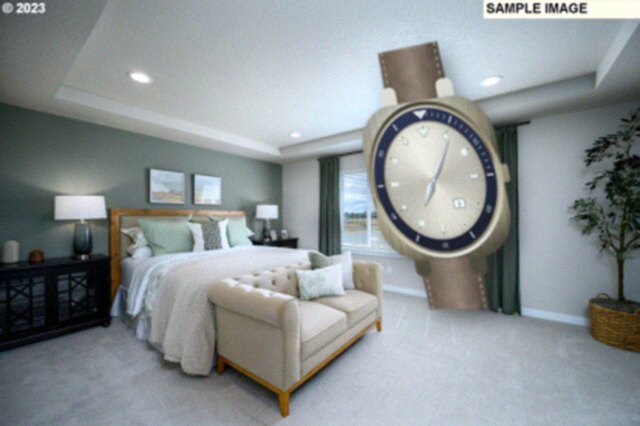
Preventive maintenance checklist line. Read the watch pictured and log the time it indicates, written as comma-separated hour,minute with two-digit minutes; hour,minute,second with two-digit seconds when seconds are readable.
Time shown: 7,06
